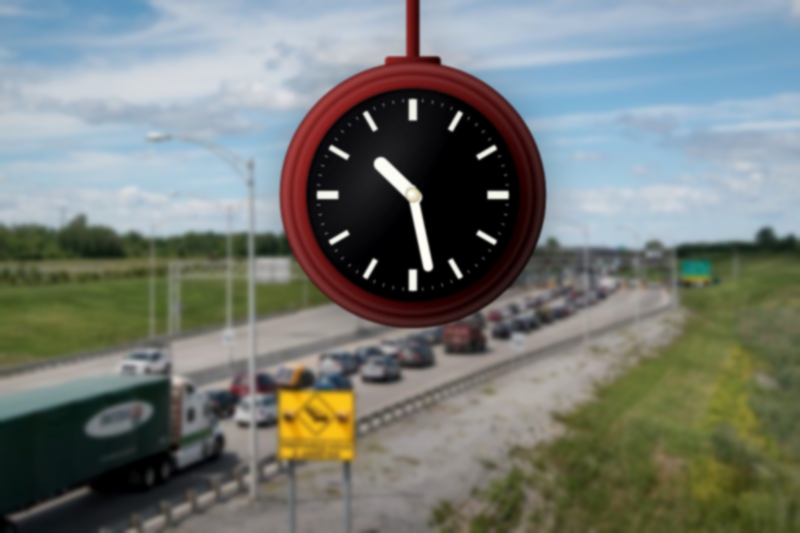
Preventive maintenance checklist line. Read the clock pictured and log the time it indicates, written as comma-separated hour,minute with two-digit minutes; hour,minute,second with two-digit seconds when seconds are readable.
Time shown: 10,28
